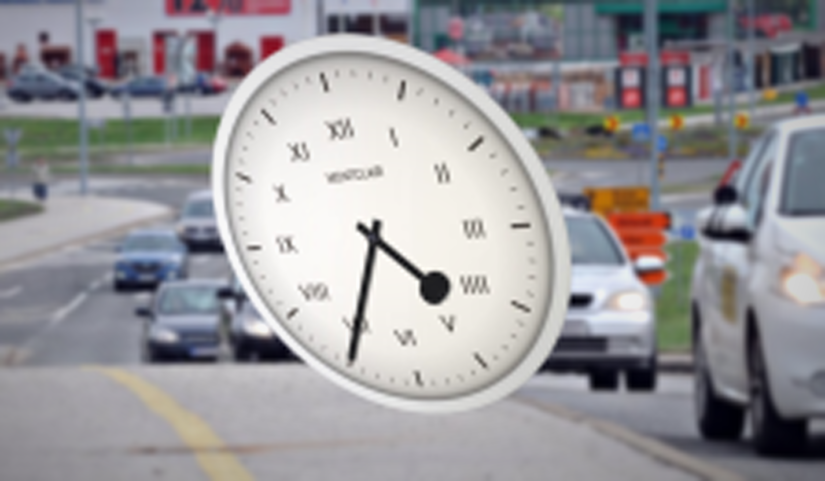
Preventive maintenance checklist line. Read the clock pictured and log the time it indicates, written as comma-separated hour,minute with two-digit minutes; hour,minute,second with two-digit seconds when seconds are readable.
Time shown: 4,35
